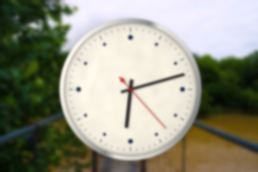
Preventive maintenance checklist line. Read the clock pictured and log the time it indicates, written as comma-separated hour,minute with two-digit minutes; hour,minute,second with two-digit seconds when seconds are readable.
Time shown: 6,12,23
